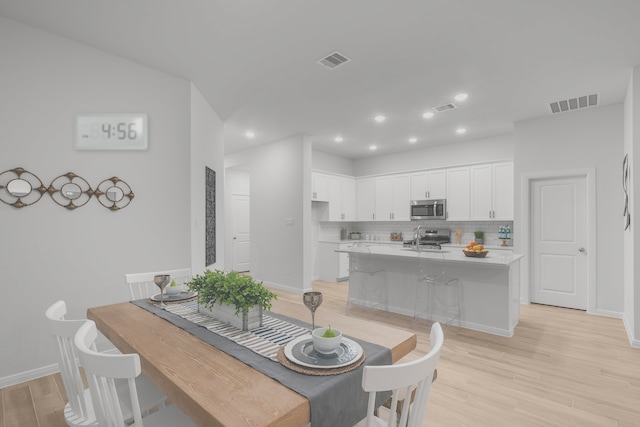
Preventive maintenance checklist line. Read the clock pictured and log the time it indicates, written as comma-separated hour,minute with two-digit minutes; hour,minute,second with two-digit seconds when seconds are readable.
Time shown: 4,56
